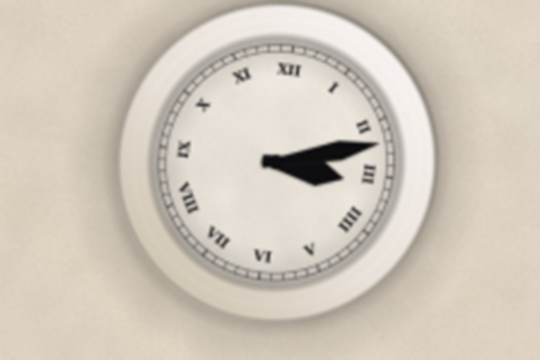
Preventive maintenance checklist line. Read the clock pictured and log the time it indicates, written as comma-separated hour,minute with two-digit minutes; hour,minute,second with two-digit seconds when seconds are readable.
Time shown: 3,12
